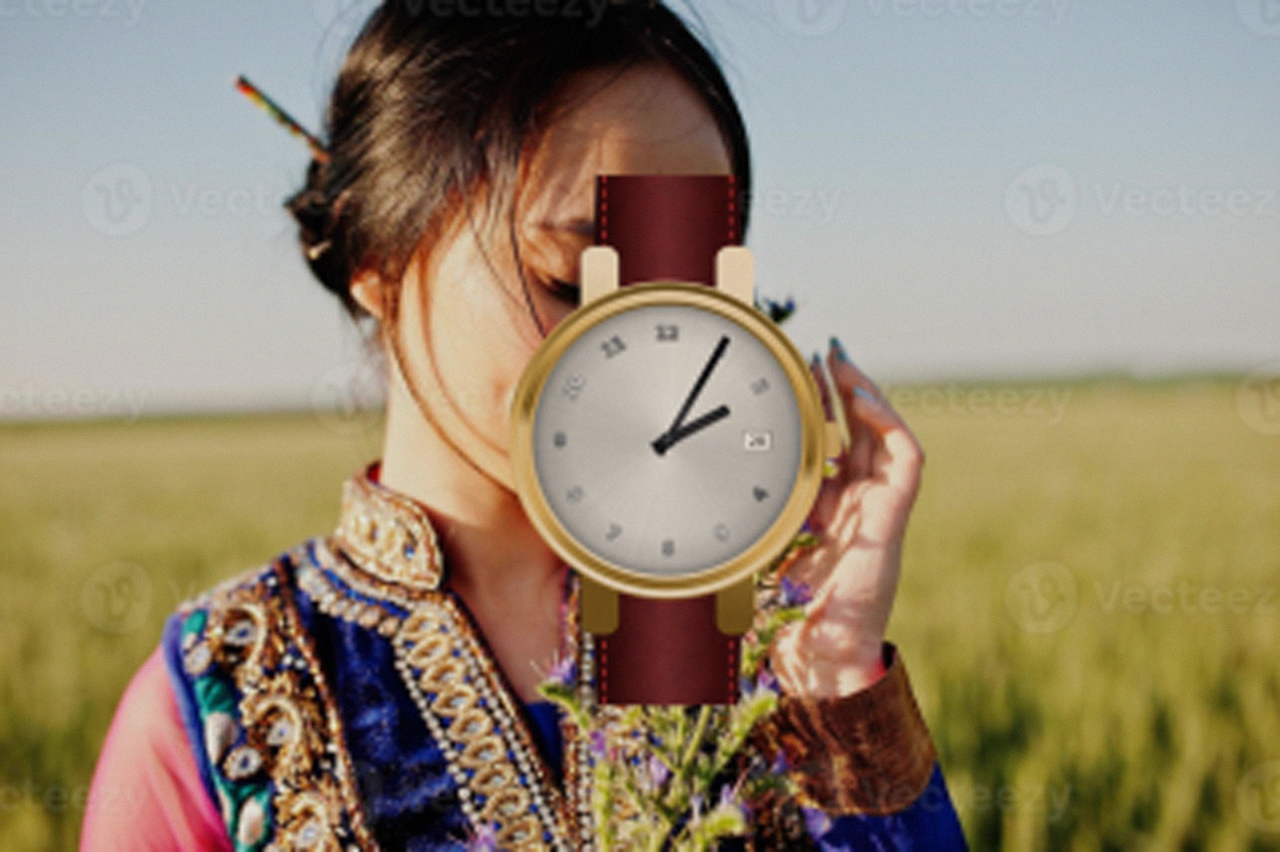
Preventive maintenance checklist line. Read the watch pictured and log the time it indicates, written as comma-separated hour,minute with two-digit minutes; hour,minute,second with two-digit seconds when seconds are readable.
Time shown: 2,05
